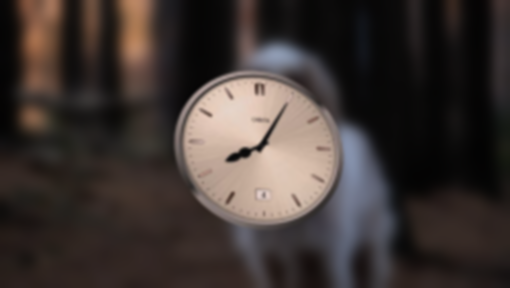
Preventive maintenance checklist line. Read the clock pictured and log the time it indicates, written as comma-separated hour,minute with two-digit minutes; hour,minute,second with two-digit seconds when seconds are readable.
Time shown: 8,05
